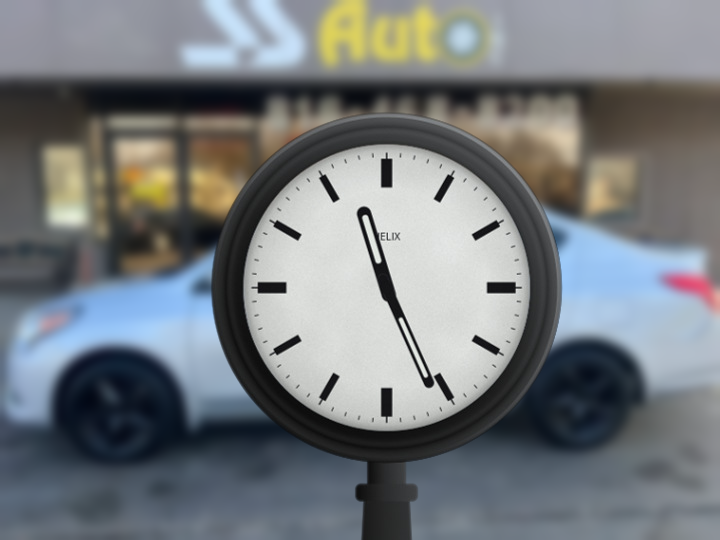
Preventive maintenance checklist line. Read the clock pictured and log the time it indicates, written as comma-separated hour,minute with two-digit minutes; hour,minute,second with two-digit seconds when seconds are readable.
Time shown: 11,26
